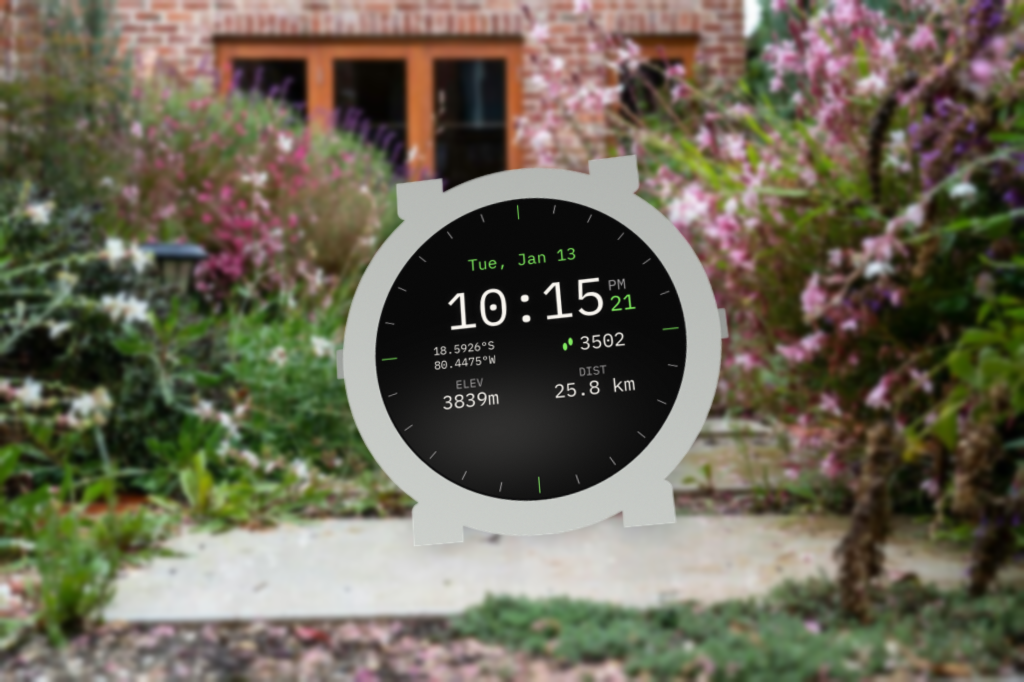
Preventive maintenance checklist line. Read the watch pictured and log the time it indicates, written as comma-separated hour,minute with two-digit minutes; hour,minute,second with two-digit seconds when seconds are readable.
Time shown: 10,15,21
